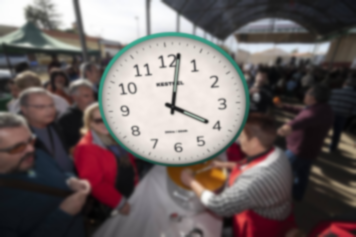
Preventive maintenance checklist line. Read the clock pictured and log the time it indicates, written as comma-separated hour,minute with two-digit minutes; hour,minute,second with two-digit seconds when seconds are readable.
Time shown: 4,02
